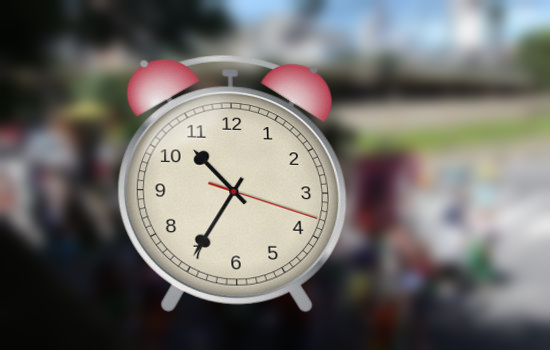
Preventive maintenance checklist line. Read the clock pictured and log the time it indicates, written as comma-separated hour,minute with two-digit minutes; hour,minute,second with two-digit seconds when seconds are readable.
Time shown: 10,35,18
